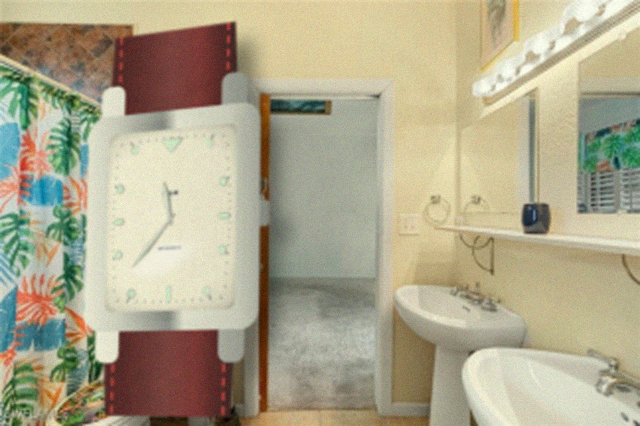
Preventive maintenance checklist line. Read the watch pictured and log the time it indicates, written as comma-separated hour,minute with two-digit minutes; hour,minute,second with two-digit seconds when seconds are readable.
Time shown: 11,37
